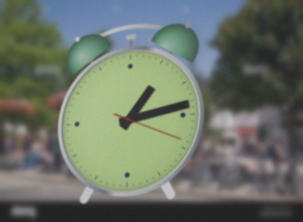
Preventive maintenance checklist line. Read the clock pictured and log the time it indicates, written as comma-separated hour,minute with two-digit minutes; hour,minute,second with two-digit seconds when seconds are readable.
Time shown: 1,13,19
